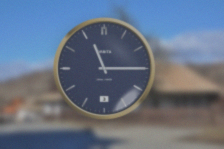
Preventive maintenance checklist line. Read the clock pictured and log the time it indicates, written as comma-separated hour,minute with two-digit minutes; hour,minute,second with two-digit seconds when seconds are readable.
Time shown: 11,15
